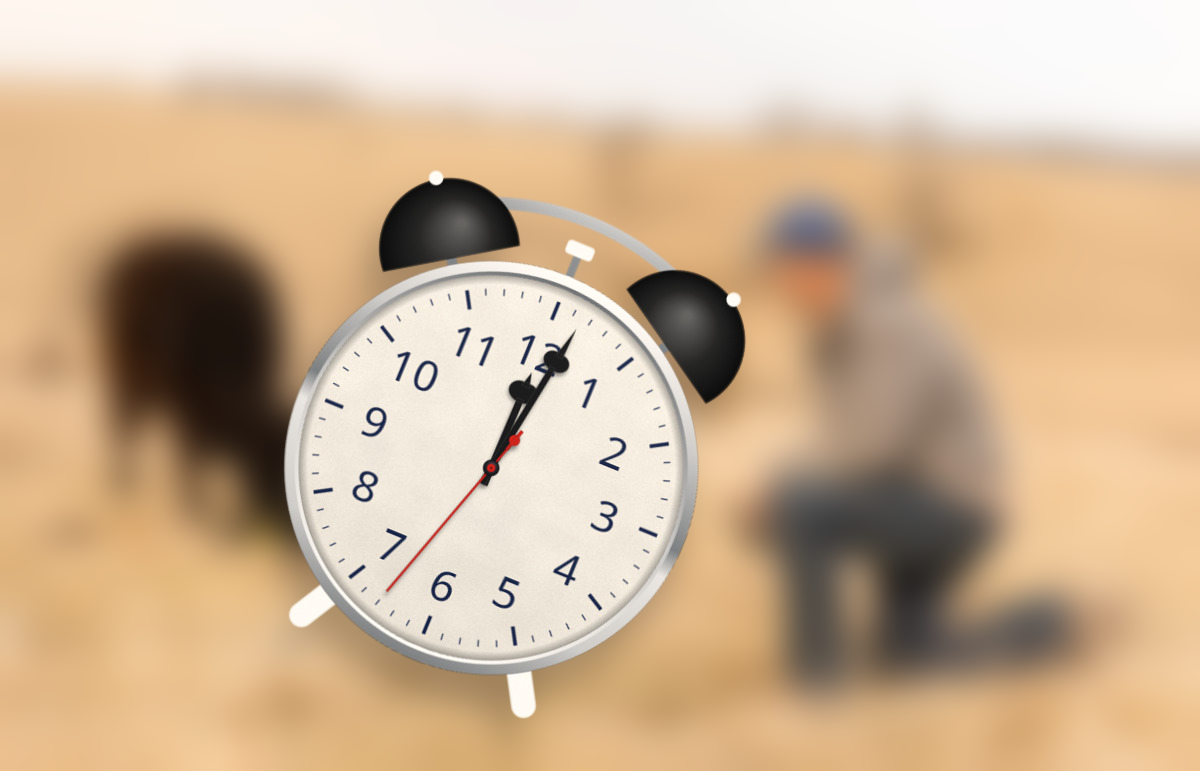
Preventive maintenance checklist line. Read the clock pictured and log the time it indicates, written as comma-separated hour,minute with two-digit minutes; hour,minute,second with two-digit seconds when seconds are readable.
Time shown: 12,01,33
